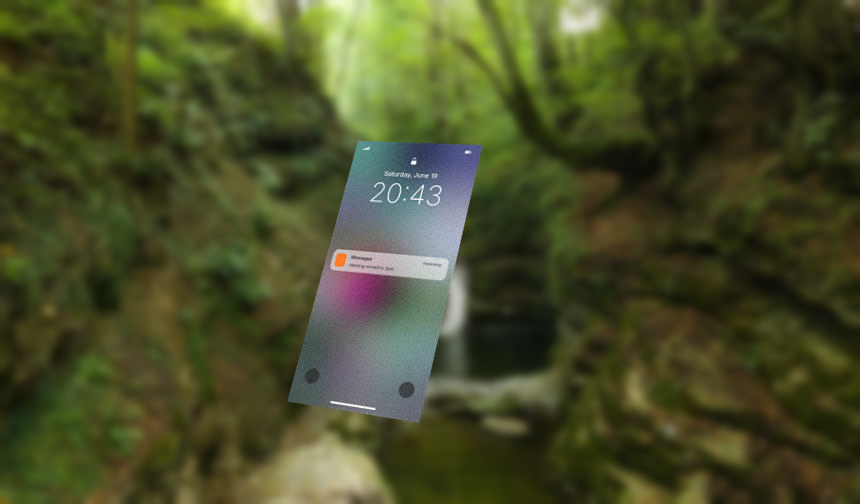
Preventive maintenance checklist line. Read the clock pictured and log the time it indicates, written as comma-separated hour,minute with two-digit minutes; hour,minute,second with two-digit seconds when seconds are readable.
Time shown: 20,43
